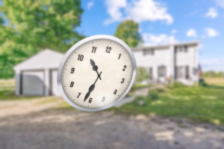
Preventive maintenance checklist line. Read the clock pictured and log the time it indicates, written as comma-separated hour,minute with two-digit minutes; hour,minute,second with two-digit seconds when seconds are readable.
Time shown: 10,32
